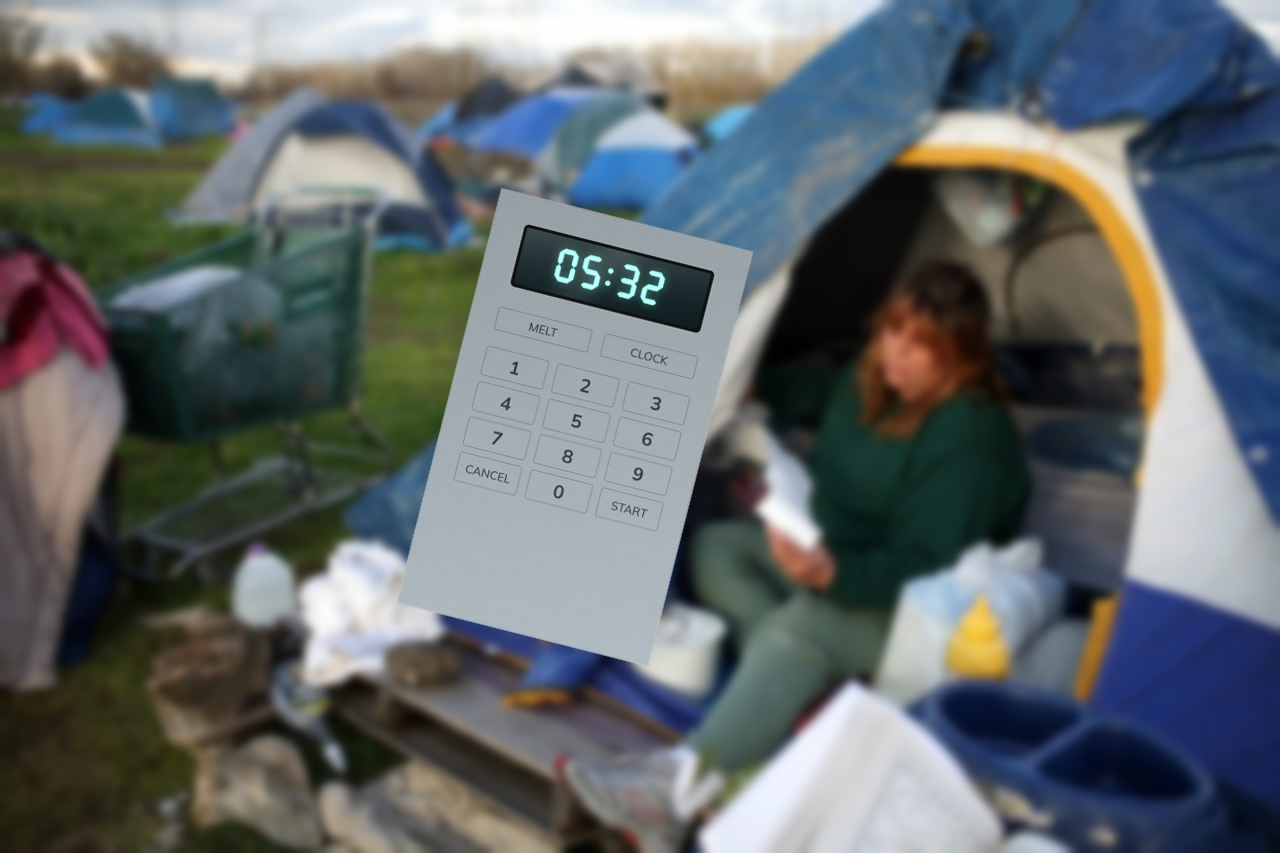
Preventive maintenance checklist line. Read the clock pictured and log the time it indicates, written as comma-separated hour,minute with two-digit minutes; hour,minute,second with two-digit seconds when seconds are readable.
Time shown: 5,32
